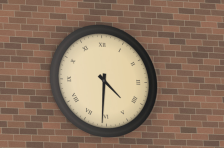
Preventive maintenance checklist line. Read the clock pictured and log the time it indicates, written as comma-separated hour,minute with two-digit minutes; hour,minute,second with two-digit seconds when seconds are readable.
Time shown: 4,31
